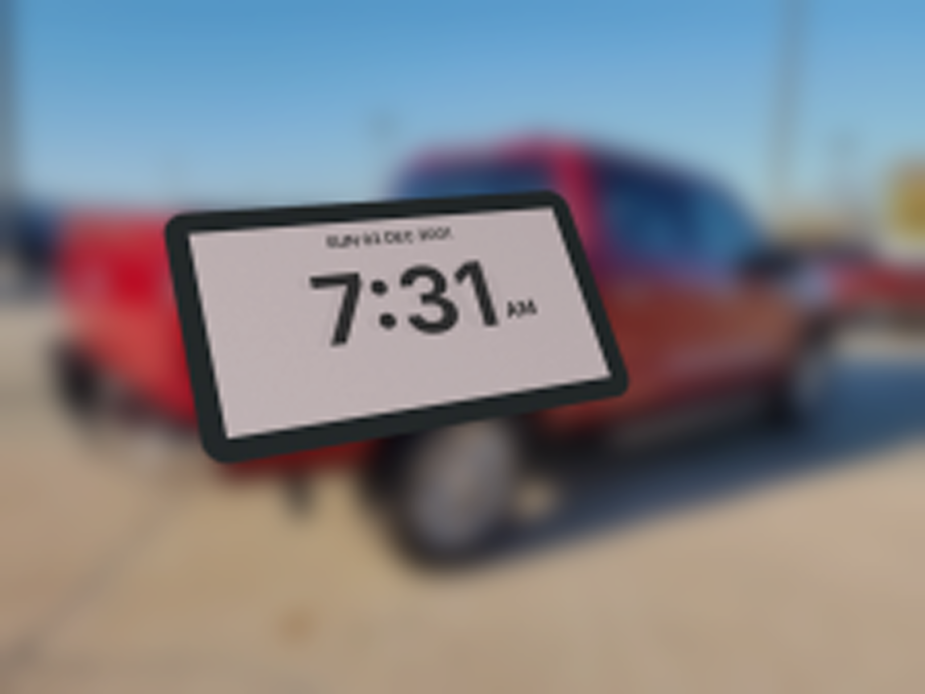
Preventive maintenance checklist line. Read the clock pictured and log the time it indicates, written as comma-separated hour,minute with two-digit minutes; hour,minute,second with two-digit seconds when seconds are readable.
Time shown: 7,31
